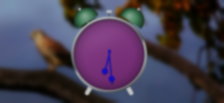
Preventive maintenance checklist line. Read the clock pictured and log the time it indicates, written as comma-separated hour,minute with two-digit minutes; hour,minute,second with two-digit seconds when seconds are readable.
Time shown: 6,29
